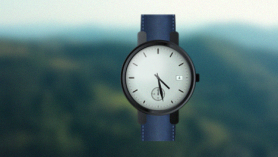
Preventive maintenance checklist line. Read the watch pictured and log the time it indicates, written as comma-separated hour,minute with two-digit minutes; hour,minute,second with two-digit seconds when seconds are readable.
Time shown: 4,28
